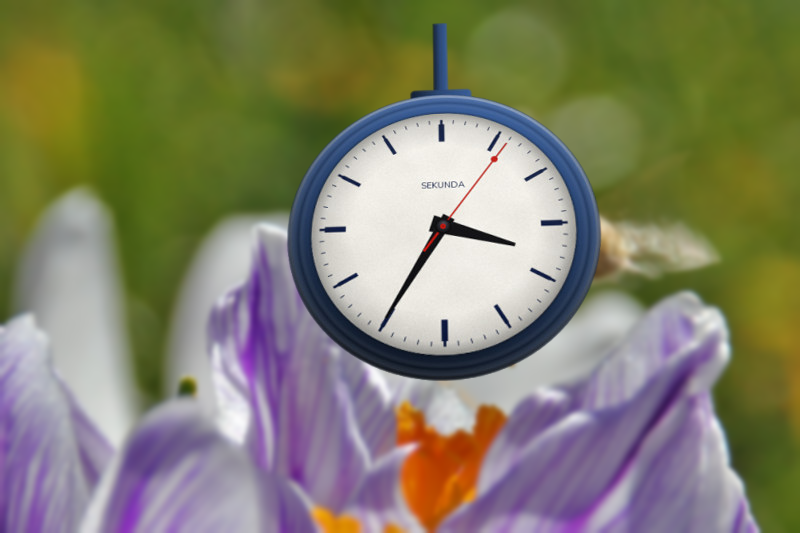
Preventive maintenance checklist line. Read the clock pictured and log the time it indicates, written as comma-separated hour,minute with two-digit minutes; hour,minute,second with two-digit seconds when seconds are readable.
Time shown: 3,35,06
